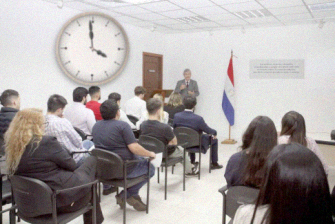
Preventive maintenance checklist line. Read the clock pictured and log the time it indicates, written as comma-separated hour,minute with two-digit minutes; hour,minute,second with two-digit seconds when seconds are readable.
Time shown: 3,59
